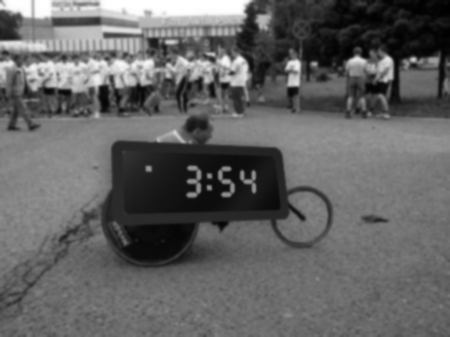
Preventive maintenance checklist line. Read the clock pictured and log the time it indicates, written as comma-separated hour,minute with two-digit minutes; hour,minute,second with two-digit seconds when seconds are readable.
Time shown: 3,54
